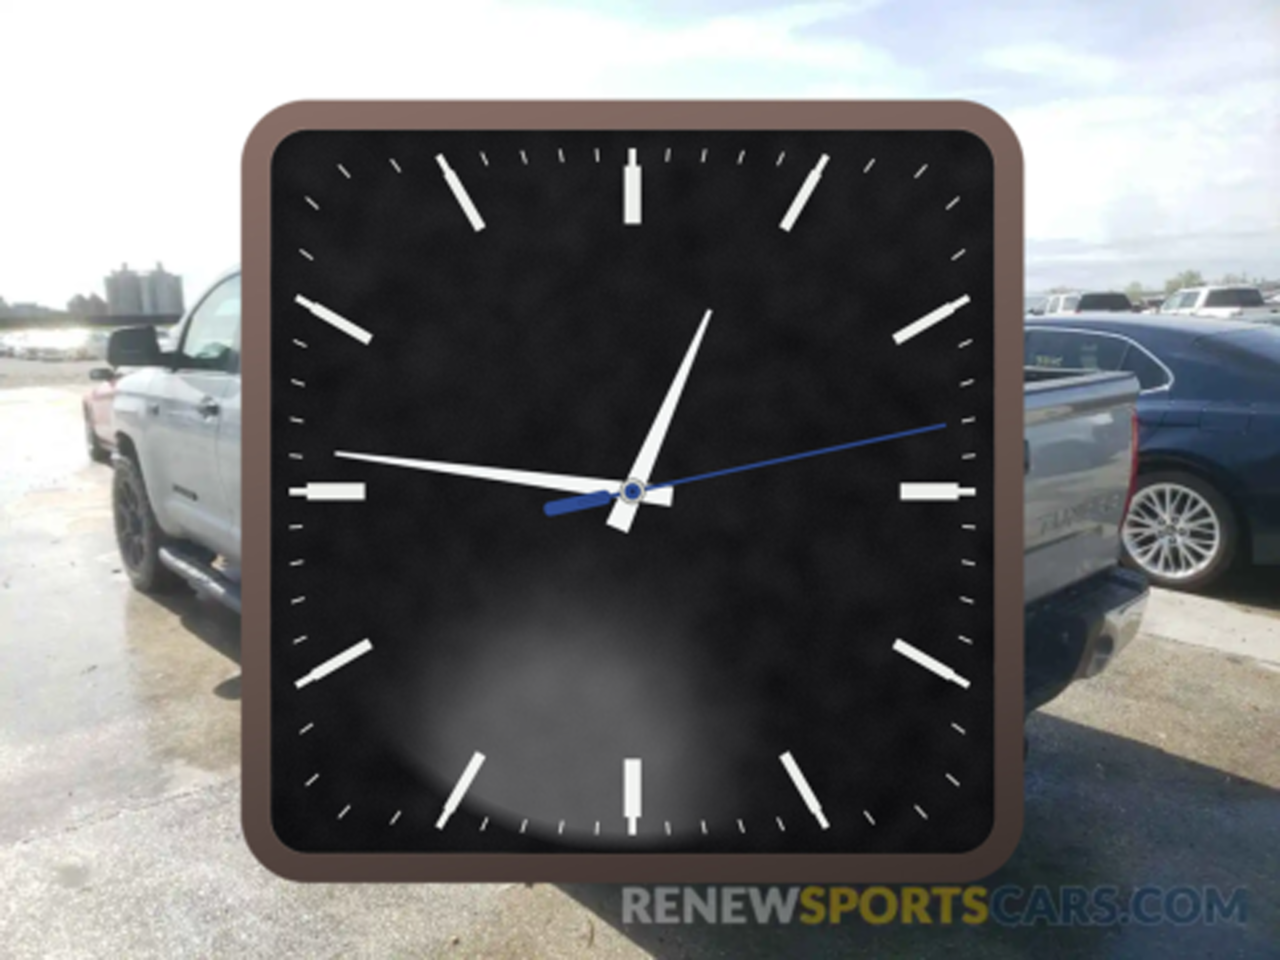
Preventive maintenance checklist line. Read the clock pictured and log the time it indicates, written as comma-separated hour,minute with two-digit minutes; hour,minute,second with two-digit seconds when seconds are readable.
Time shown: 12,46,13
